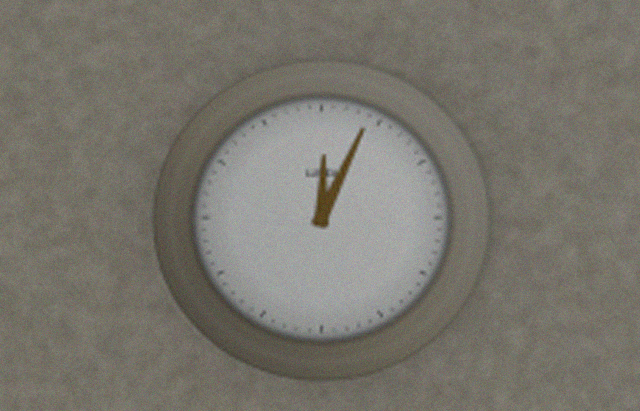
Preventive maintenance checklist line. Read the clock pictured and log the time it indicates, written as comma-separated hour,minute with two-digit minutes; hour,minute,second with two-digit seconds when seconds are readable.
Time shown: 12,04
